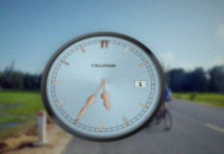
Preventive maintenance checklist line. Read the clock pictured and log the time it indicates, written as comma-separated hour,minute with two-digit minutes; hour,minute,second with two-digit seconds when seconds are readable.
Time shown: 5,35
